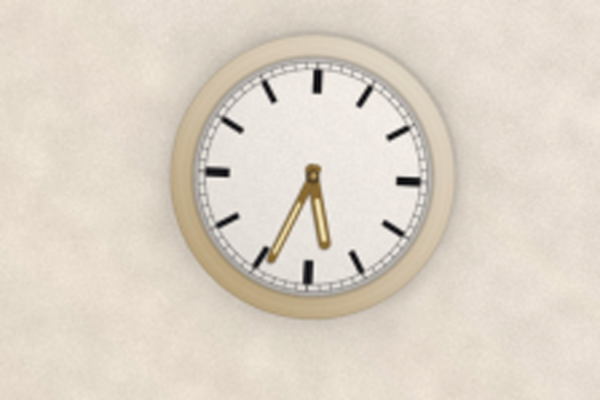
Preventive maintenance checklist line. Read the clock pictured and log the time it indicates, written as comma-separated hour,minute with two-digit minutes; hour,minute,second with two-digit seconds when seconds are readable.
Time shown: 5,34
